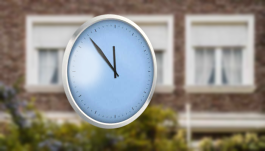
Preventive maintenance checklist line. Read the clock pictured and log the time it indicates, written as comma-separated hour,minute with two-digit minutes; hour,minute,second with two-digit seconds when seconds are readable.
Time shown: 11,53
